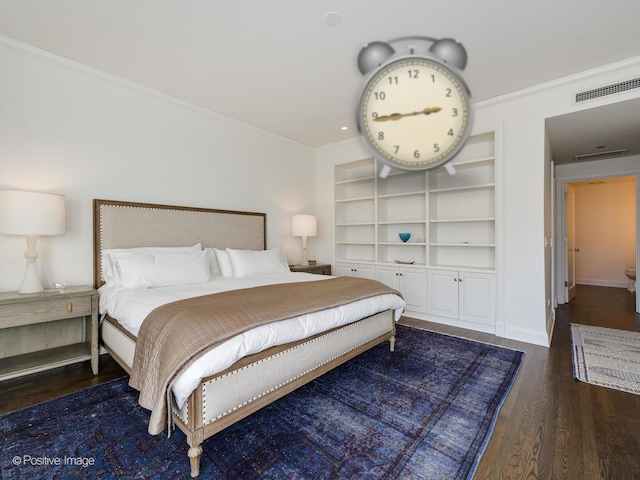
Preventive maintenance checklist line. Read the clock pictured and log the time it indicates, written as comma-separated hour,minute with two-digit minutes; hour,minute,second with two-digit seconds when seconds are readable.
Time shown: 2,44
